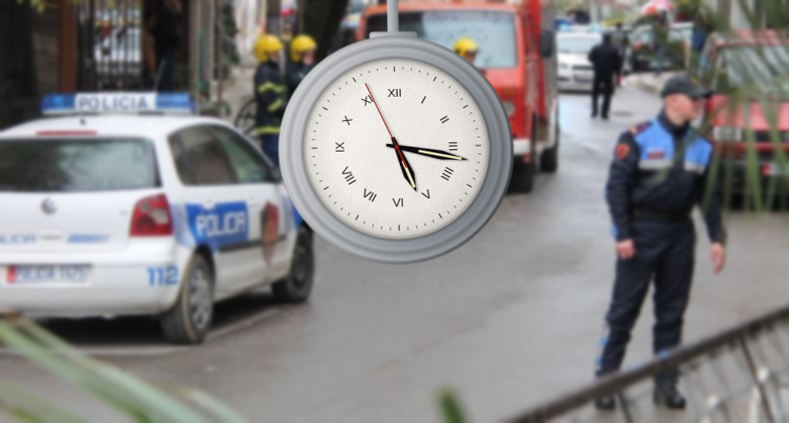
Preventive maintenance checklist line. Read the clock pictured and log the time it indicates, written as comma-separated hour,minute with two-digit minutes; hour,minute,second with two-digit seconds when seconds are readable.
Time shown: 5,16,56
